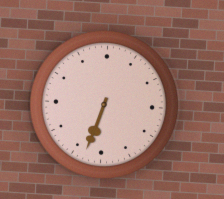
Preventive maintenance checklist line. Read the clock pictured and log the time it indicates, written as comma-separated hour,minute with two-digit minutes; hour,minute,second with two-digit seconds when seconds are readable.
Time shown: 6,33
